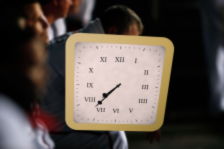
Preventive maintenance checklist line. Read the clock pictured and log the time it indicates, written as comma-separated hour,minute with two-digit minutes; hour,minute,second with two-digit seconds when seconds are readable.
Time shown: 7,37
